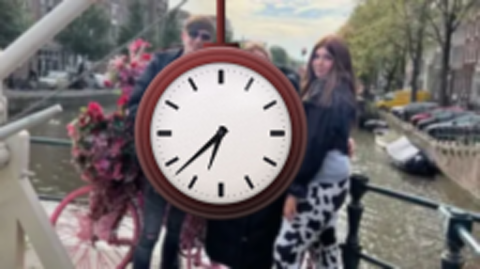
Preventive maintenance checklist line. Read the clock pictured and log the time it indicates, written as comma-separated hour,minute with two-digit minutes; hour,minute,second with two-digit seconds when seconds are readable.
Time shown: 6,38
